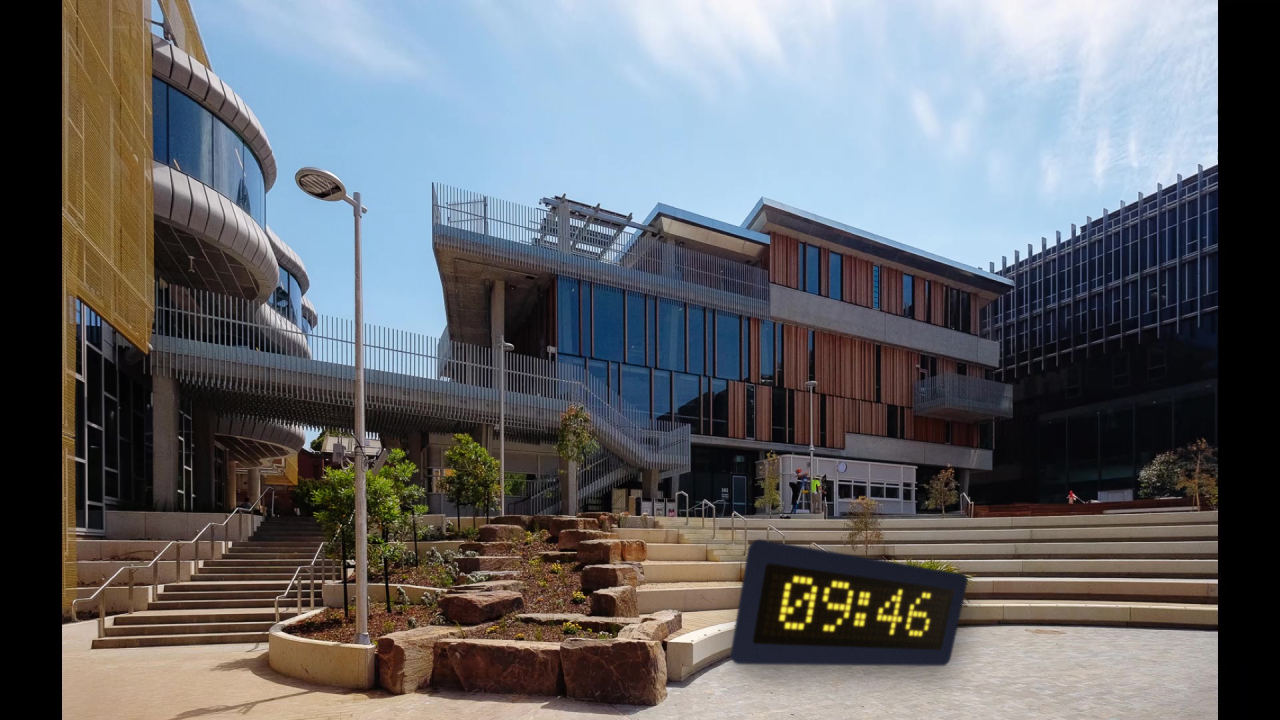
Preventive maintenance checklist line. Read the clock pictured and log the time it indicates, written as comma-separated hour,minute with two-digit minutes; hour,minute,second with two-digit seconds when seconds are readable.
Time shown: 9,46
